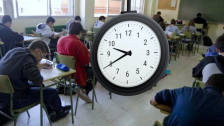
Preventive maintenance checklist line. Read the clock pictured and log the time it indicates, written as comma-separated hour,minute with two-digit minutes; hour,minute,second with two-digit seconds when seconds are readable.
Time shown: 9,40
